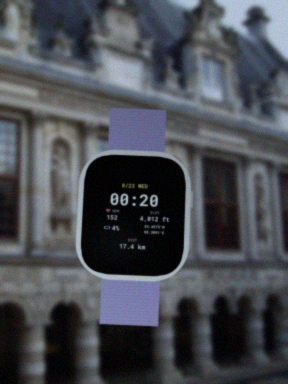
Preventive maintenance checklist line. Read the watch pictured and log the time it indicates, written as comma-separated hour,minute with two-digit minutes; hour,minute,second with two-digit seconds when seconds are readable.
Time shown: 0,20
